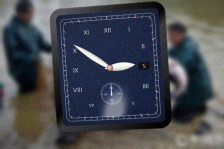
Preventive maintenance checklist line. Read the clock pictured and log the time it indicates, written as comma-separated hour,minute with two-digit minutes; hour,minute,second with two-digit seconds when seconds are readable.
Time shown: 2,51
